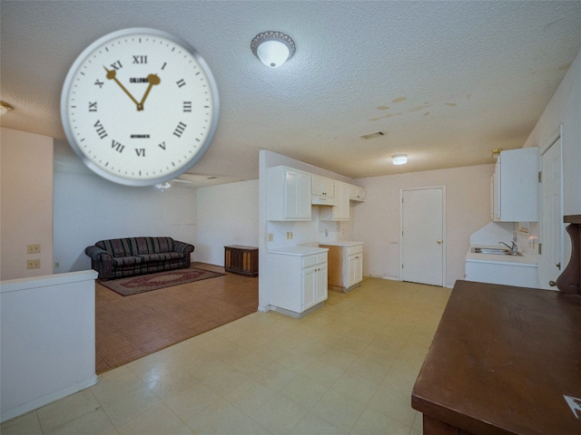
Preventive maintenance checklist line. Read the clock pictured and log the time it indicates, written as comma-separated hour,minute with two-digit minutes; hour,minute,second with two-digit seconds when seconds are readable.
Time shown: 12,53
